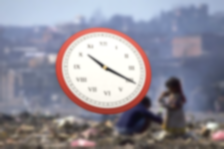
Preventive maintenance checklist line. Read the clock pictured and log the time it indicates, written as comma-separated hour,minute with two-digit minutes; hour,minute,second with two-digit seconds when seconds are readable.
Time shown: 10,20
